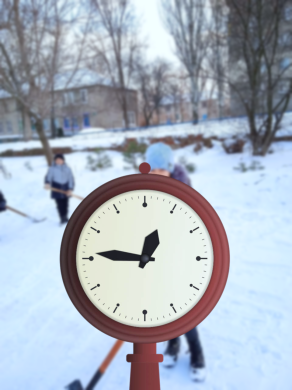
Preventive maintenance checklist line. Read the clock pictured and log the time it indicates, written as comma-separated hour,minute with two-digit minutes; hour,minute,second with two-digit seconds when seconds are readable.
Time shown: 12,46
